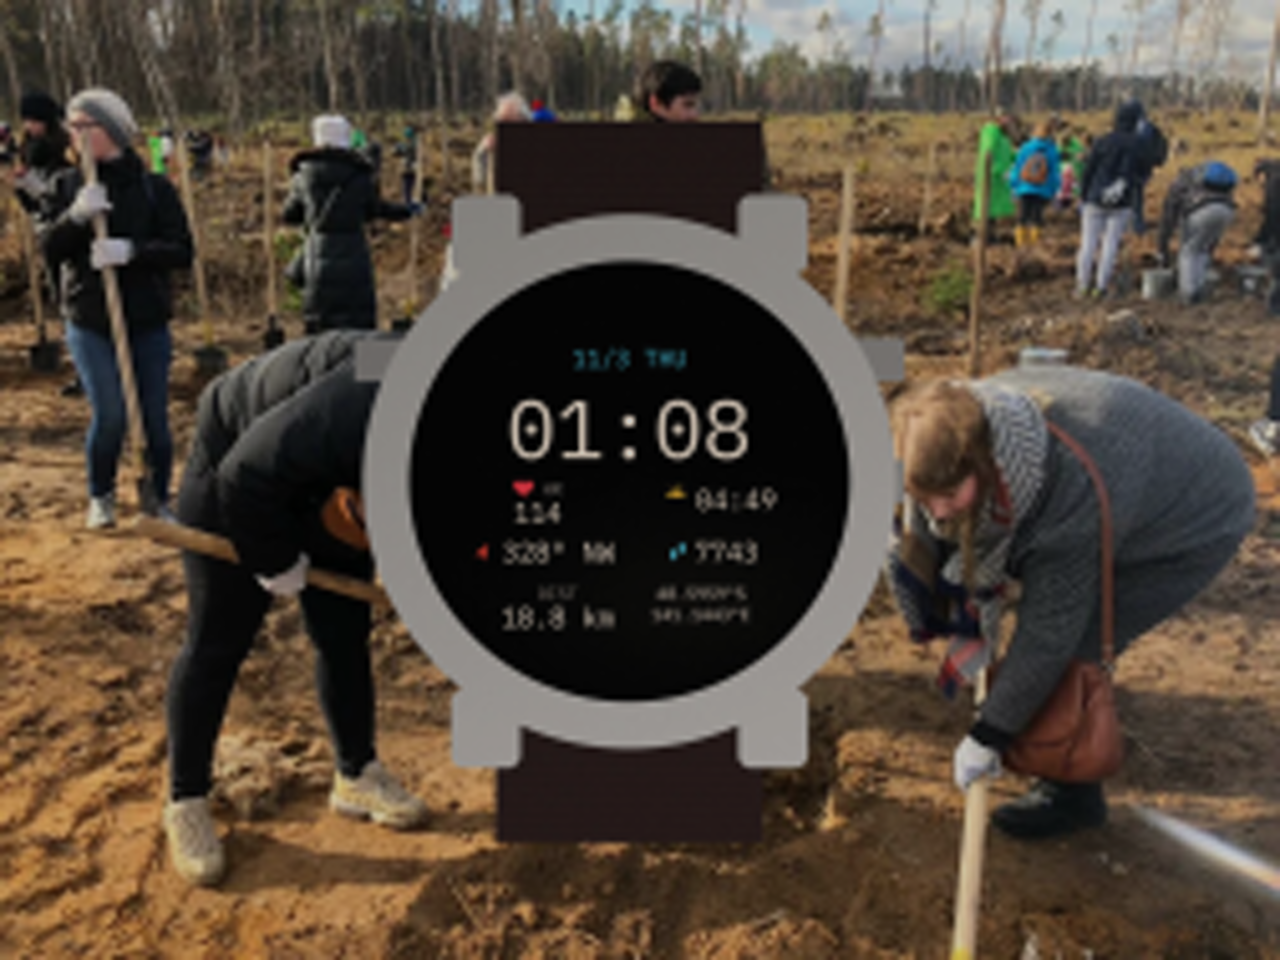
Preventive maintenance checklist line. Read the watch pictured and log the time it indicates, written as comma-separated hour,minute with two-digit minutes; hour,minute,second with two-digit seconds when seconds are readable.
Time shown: 1,08
